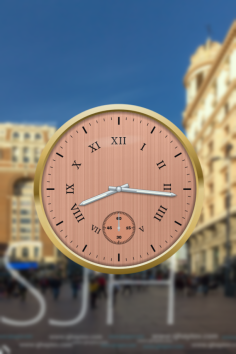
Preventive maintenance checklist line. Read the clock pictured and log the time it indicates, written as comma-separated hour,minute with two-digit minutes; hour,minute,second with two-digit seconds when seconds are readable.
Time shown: 8,16
